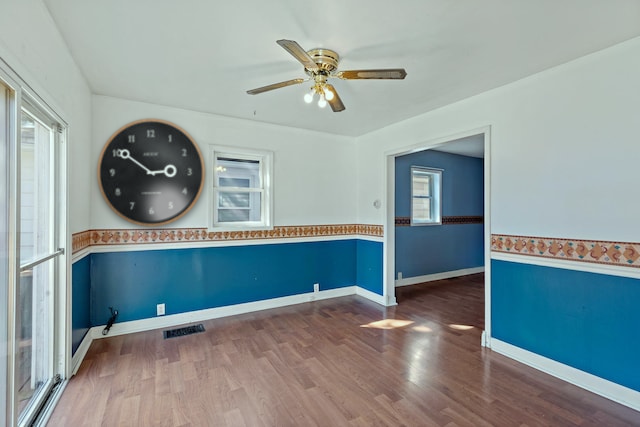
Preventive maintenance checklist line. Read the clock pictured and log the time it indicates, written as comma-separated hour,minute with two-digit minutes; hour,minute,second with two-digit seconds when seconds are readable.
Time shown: 2,51
